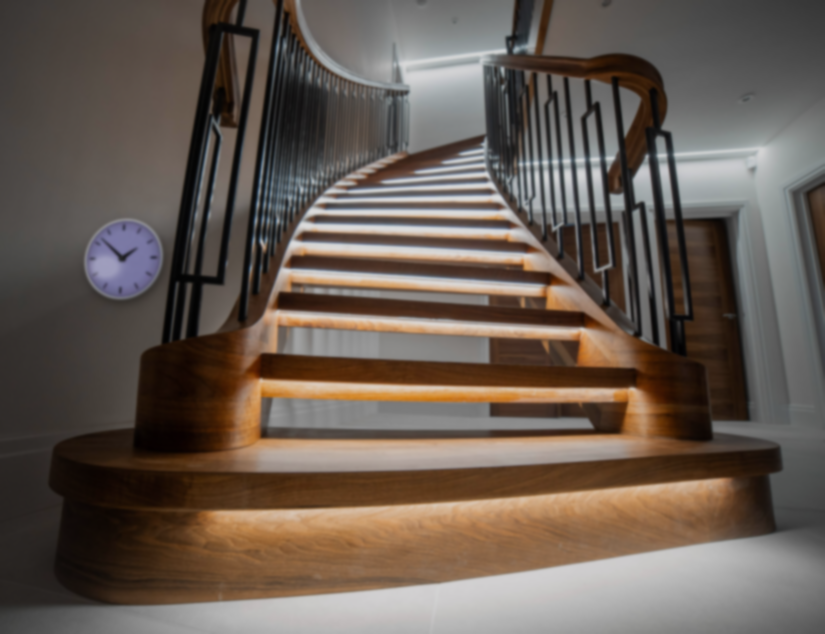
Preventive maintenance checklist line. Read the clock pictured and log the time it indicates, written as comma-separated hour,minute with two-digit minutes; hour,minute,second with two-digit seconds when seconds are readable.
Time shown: 1,52
